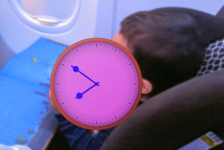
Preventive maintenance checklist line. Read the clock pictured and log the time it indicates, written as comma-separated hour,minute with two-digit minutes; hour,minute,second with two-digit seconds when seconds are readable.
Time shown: 7,51
